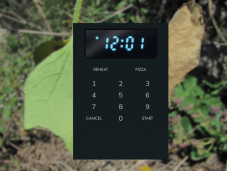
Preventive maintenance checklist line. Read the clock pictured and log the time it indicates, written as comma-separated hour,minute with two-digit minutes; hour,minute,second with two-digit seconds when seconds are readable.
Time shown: 12,01
